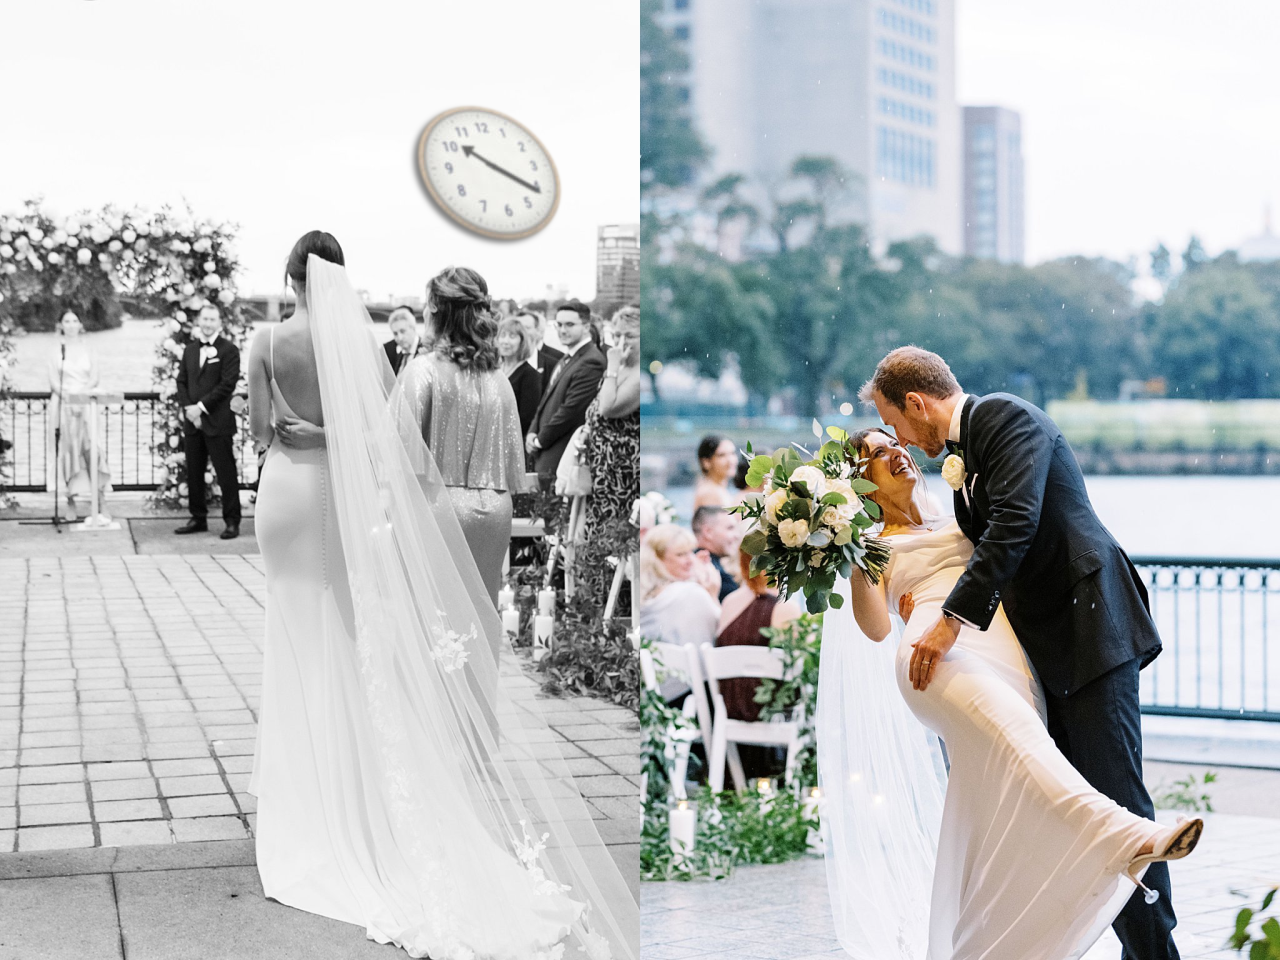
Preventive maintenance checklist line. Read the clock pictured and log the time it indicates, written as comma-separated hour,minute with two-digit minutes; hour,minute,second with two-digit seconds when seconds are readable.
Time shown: 10,21
